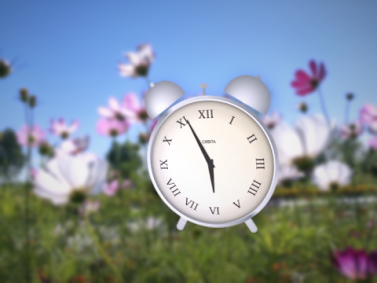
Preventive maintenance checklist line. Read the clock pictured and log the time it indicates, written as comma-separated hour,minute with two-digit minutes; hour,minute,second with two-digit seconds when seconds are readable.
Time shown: 5,56
